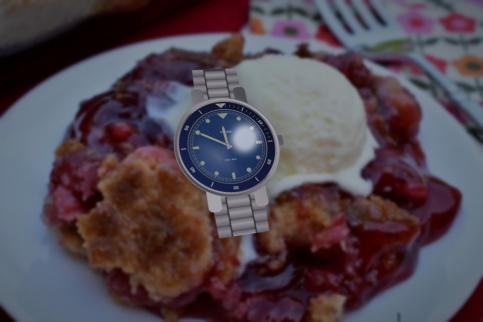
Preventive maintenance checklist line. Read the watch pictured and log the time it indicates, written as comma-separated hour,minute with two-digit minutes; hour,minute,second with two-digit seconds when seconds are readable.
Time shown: 11,50
